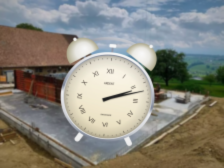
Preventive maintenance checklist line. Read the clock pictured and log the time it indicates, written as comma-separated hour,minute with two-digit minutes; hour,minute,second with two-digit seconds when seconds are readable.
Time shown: 2,12
